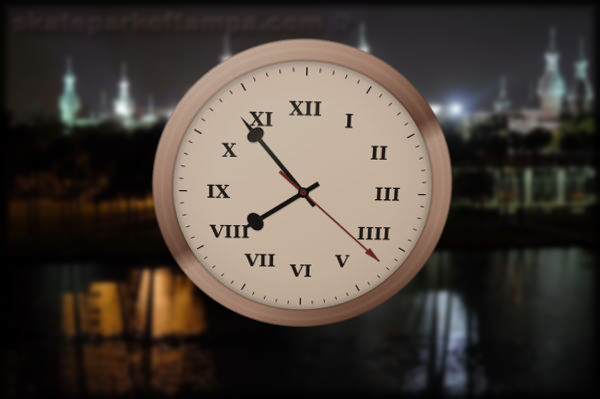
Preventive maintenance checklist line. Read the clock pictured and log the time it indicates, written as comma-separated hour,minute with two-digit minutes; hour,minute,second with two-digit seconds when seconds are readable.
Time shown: 7,53,22
